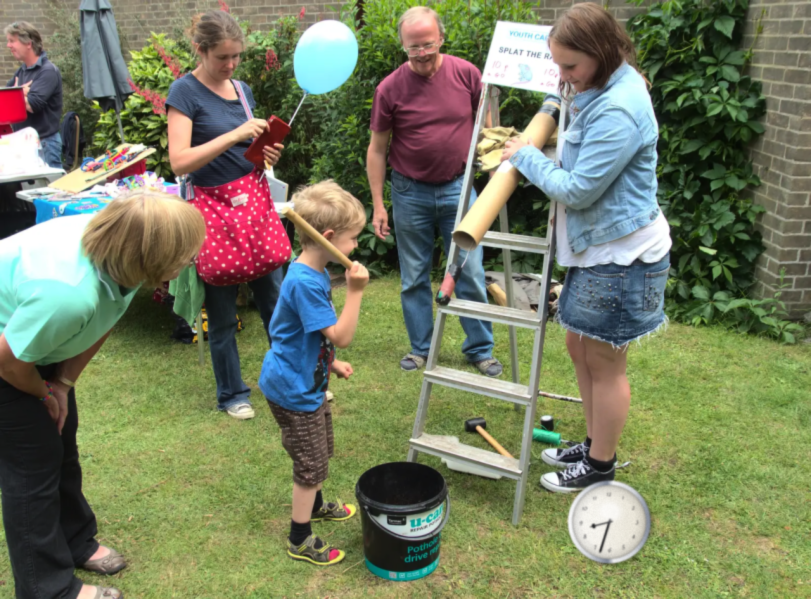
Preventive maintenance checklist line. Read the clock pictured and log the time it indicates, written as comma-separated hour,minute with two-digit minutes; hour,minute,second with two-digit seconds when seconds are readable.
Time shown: 8,33
